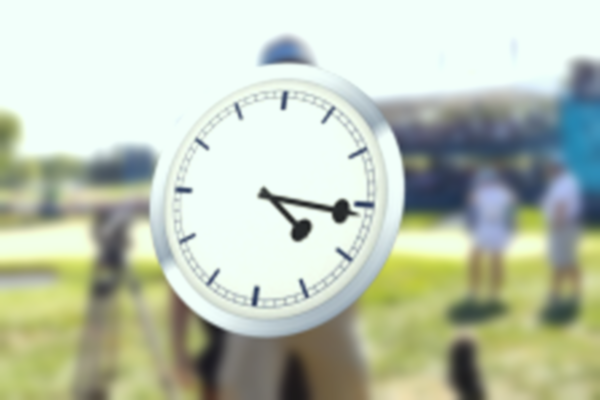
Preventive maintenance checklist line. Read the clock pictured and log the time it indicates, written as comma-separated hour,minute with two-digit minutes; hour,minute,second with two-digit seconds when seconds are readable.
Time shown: 4,16
